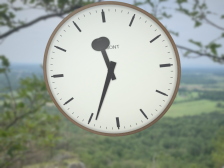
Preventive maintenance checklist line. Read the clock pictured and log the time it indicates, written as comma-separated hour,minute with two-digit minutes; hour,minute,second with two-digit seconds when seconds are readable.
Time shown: 11,34
